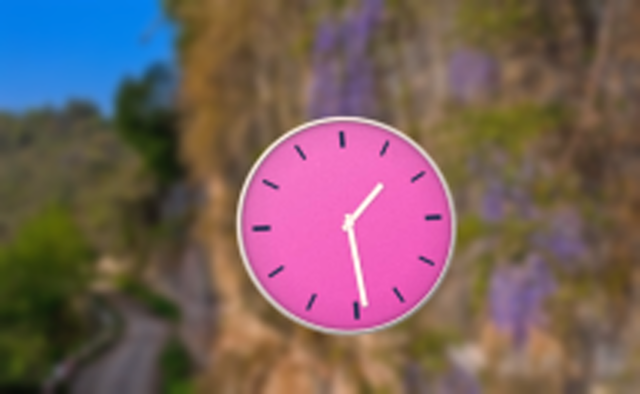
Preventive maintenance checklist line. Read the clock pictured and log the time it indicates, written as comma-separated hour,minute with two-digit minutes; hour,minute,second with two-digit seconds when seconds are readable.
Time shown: 1,29
